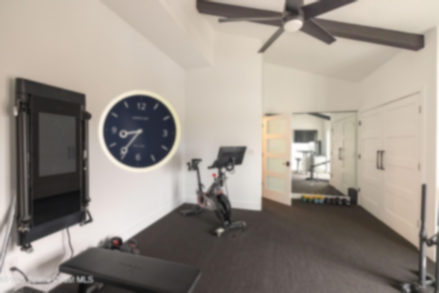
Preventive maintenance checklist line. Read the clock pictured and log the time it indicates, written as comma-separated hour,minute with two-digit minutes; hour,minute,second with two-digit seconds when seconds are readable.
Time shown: 8,36
